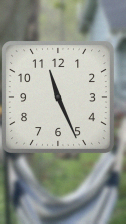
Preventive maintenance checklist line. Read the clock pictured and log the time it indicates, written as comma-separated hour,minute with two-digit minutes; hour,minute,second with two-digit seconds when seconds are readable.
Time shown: 11,26
